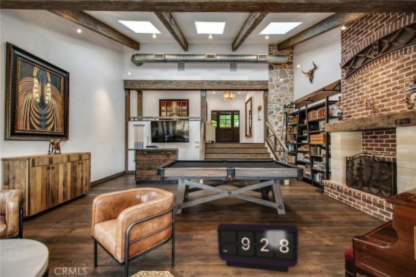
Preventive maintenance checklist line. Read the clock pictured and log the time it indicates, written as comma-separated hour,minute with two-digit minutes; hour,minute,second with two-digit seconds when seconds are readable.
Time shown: 9,28
